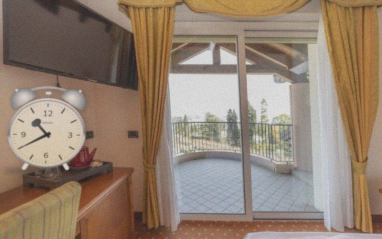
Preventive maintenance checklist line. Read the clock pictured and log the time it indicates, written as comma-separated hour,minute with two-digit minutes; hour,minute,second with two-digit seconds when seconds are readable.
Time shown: 10,40
